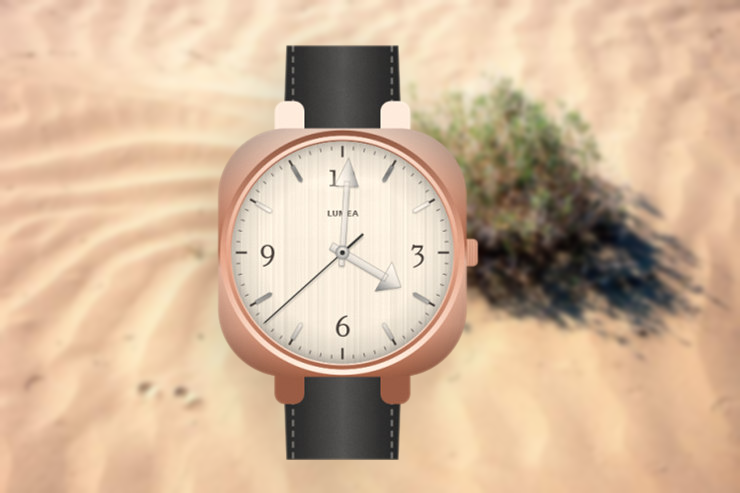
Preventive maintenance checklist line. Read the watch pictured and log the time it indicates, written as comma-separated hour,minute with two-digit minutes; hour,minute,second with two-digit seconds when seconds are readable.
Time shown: 4,00,38
